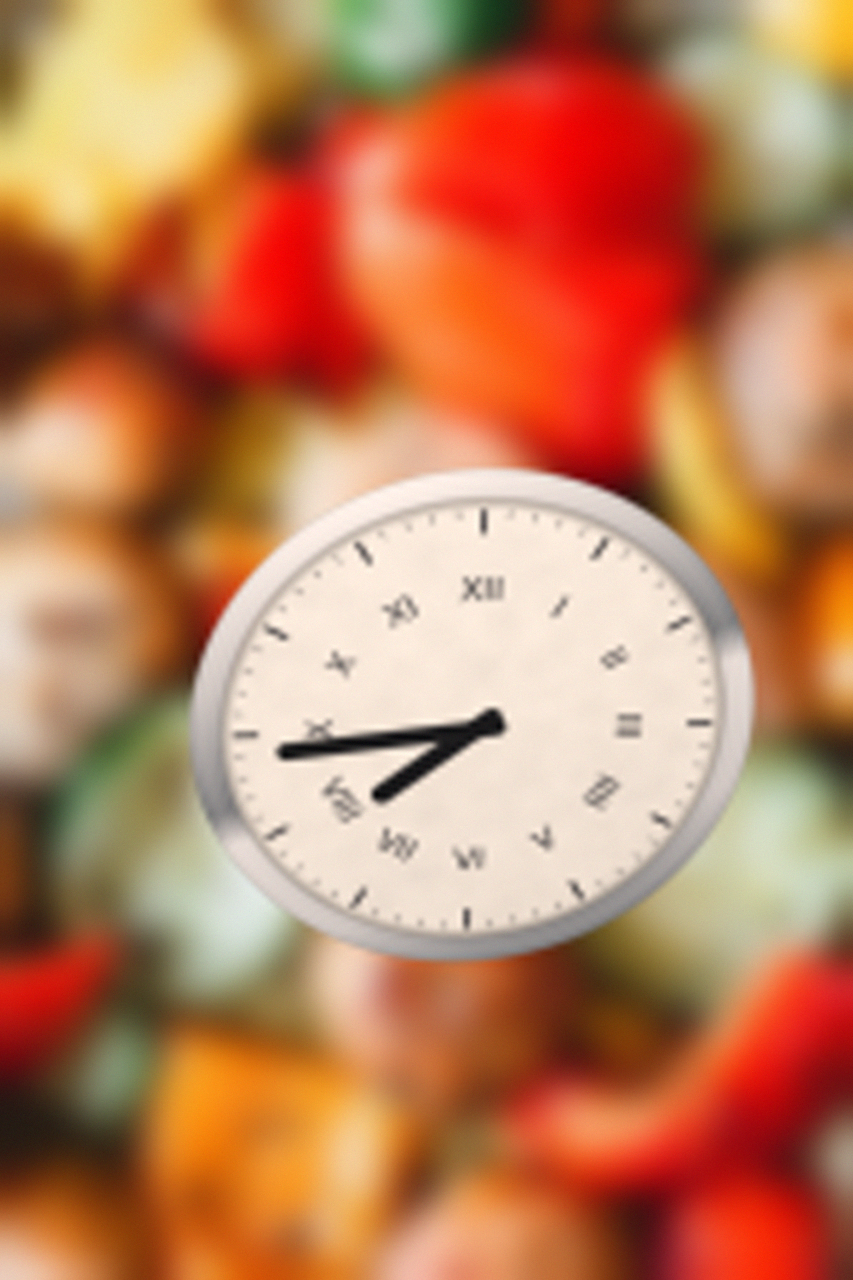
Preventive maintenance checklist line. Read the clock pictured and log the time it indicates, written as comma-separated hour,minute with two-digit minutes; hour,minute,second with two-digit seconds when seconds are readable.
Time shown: 7,44
